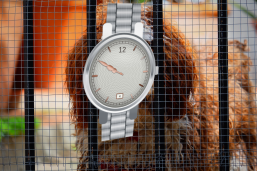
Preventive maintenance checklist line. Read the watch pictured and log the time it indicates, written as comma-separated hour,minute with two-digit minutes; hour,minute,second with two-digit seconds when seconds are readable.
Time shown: 9,50
